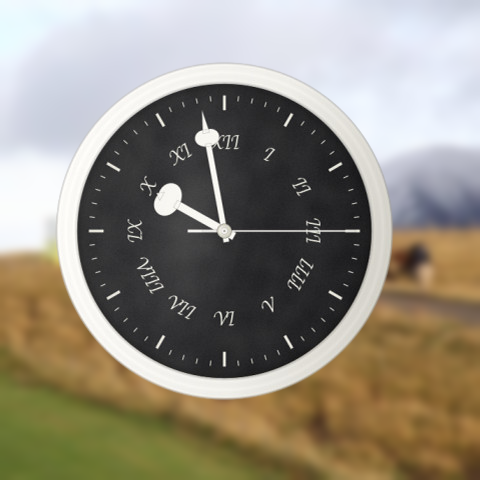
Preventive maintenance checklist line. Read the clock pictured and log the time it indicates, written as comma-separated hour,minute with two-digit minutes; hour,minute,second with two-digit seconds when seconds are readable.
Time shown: 9,58,15
